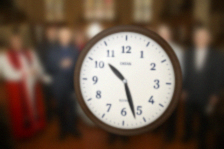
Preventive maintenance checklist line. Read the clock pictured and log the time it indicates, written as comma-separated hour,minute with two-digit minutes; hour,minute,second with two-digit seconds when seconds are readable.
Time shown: 10,27
